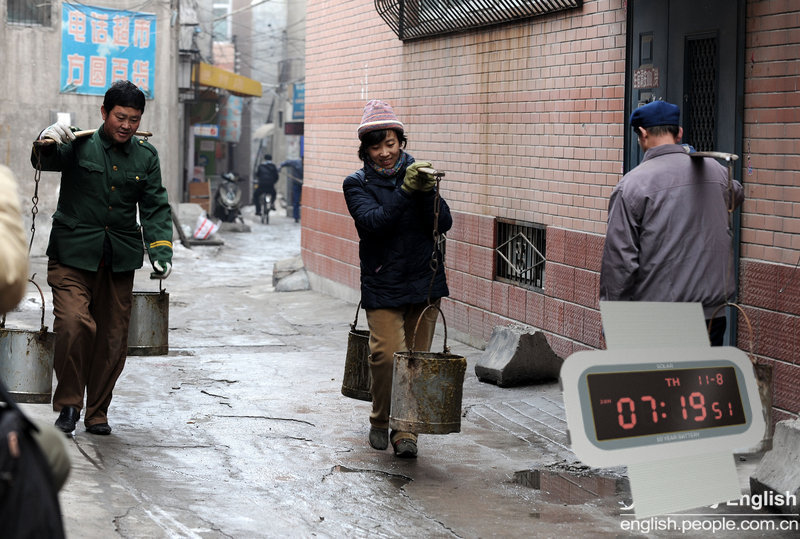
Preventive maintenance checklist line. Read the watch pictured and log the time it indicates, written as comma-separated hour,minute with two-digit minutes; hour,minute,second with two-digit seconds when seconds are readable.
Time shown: 7,19,51
